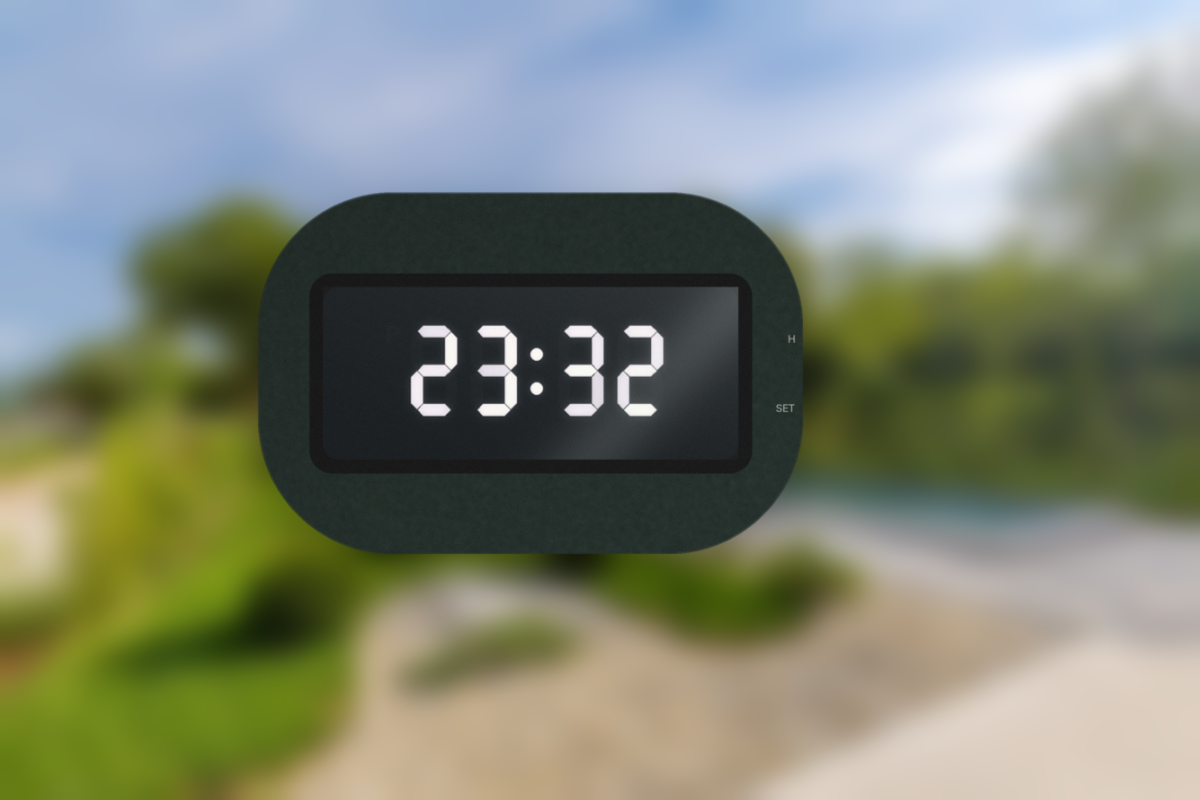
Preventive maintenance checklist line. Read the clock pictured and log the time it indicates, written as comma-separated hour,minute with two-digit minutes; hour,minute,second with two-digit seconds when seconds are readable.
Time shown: 23,32
